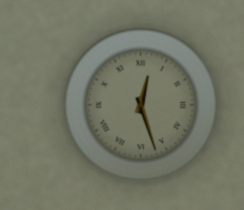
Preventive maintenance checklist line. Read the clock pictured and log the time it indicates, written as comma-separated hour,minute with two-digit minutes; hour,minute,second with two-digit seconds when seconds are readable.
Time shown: 12,27
